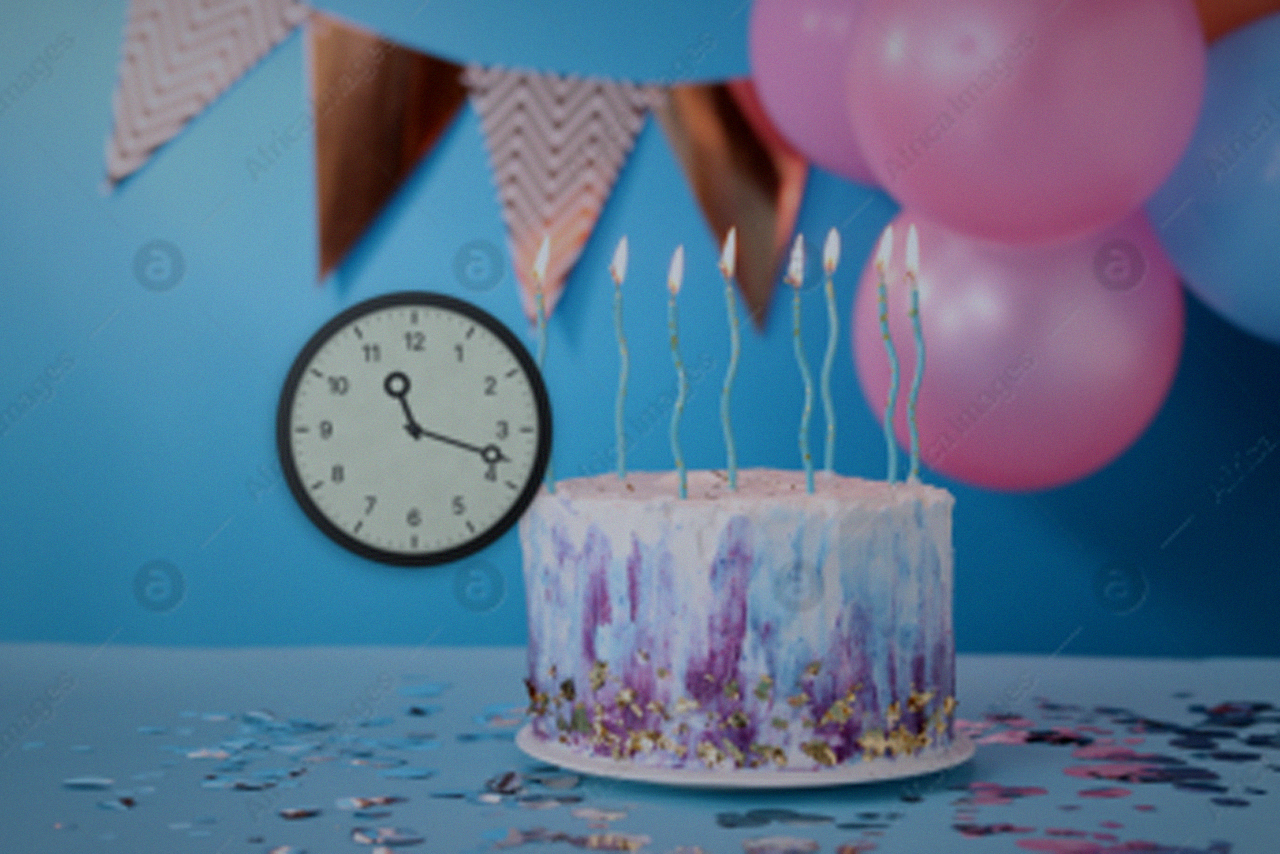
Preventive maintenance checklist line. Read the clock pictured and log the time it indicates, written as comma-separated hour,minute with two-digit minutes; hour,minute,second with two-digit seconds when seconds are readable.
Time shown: 11,18
